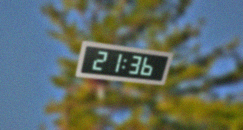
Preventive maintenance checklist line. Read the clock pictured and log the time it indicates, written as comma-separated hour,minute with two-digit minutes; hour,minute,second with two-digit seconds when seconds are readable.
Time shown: 21,36
